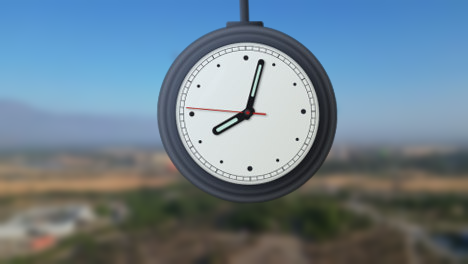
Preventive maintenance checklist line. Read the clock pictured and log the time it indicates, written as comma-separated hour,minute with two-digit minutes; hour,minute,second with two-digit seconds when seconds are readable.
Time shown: 8,02,46
